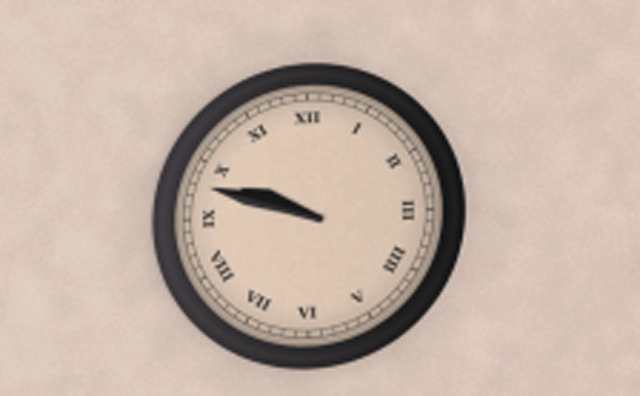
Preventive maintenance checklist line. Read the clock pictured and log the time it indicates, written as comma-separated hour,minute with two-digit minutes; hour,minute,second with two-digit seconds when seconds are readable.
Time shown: 9,48
